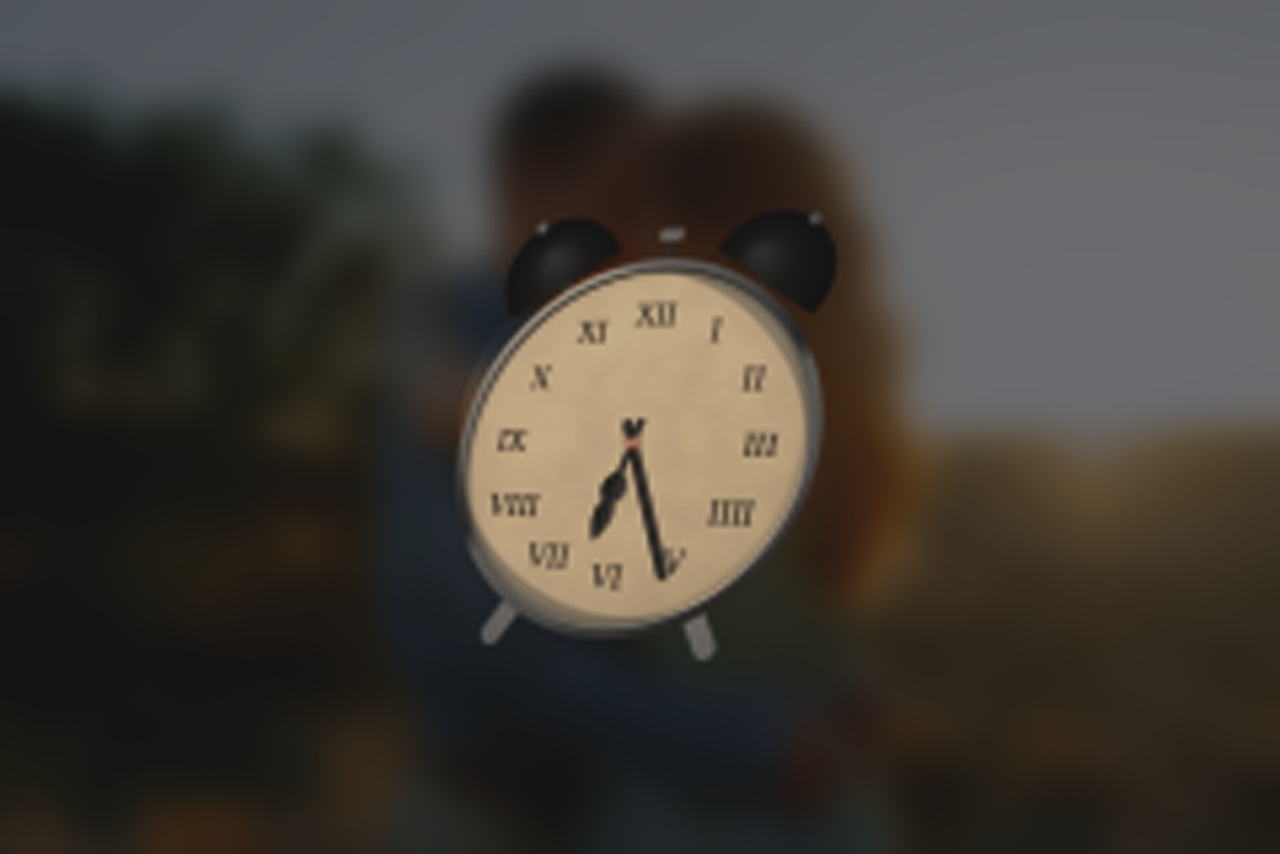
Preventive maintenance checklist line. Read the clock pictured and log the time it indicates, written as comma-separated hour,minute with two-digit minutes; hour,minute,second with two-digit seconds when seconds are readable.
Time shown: 6,26
